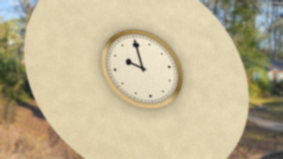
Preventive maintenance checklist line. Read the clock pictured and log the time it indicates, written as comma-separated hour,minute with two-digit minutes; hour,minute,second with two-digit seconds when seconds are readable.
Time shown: 10,00
